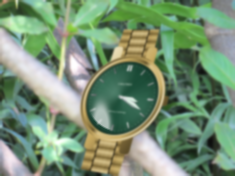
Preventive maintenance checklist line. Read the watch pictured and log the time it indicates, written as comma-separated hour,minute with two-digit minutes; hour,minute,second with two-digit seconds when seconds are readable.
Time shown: 3,19
